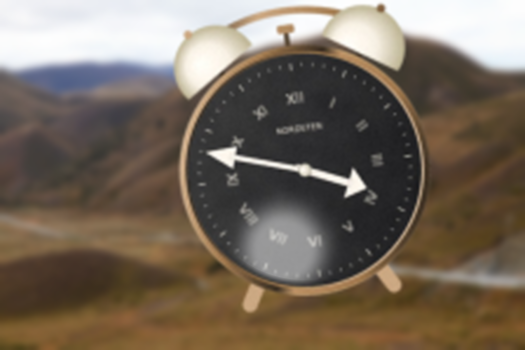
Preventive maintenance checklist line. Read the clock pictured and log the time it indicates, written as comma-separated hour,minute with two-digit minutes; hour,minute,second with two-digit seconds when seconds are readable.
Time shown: 3,48
